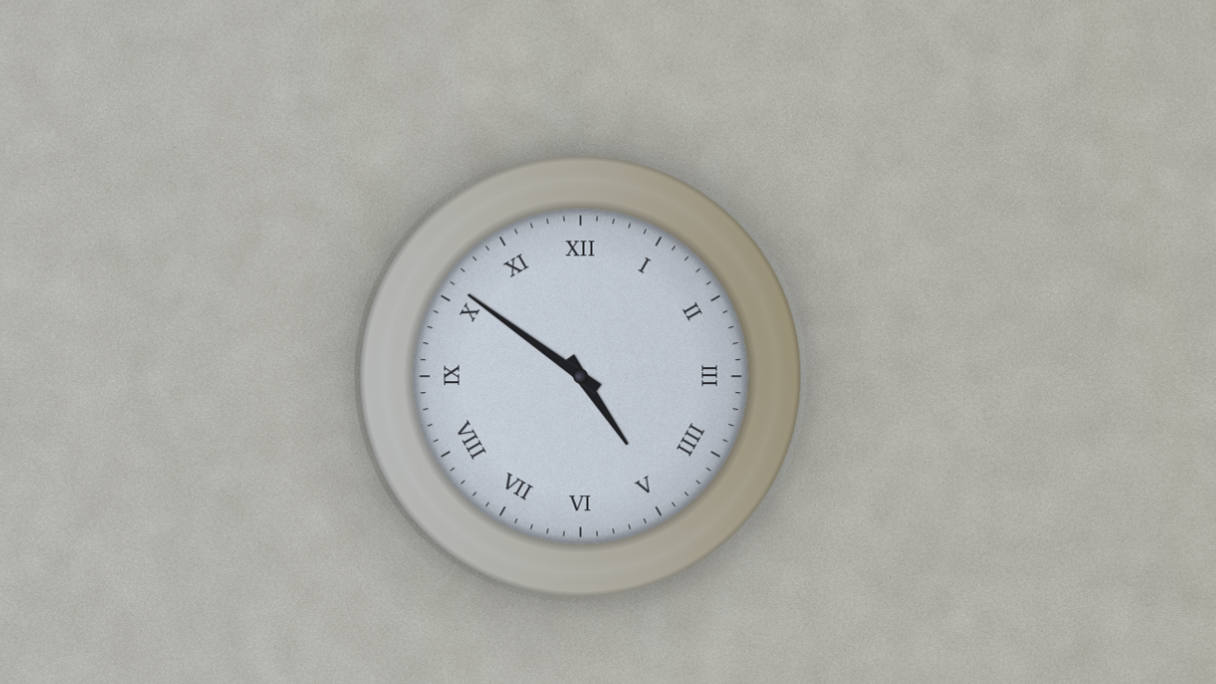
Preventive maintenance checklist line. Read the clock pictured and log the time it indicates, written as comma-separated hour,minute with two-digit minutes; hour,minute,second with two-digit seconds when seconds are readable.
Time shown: 4,51
